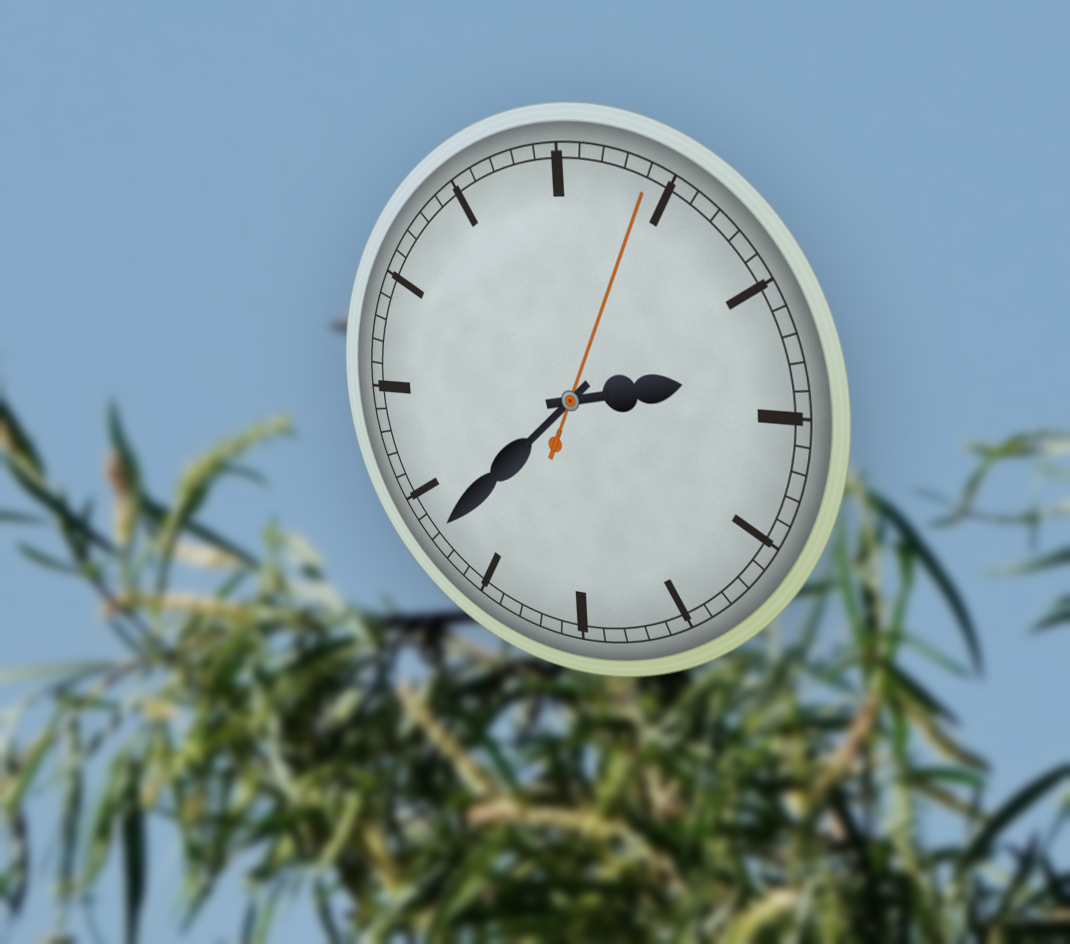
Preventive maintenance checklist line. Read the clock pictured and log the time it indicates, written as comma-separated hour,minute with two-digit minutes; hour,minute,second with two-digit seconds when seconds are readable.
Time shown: 2,38,04
